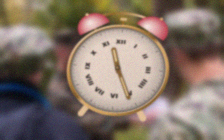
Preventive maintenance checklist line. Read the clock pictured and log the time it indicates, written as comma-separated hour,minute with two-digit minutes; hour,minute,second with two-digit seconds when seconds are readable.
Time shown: 11,26
